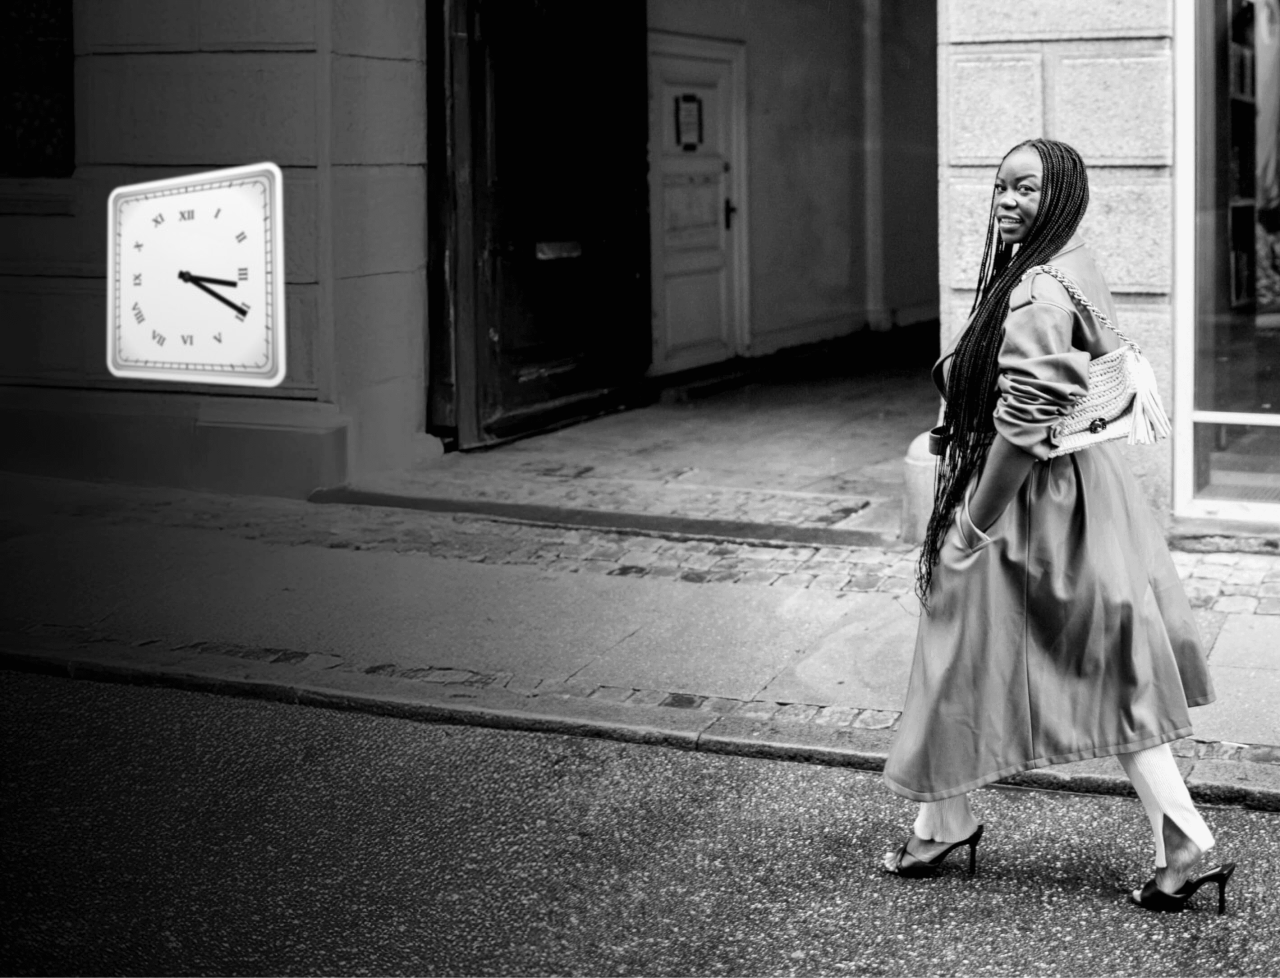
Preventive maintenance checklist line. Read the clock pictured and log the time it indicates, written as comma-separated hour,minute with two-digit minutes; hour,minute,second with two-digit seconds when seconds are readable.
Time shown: 3,20
